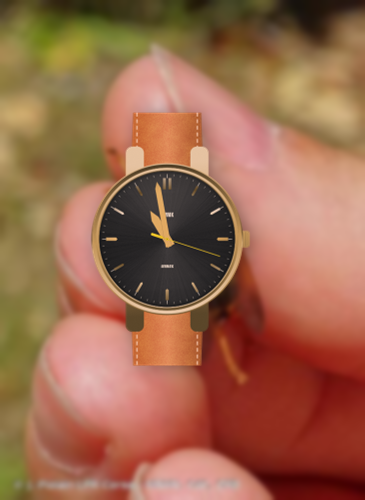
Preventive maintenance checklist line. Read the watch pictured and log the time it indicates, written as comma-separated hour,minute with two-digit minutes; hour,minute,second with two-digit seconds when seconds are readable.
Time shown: 10,58,18
